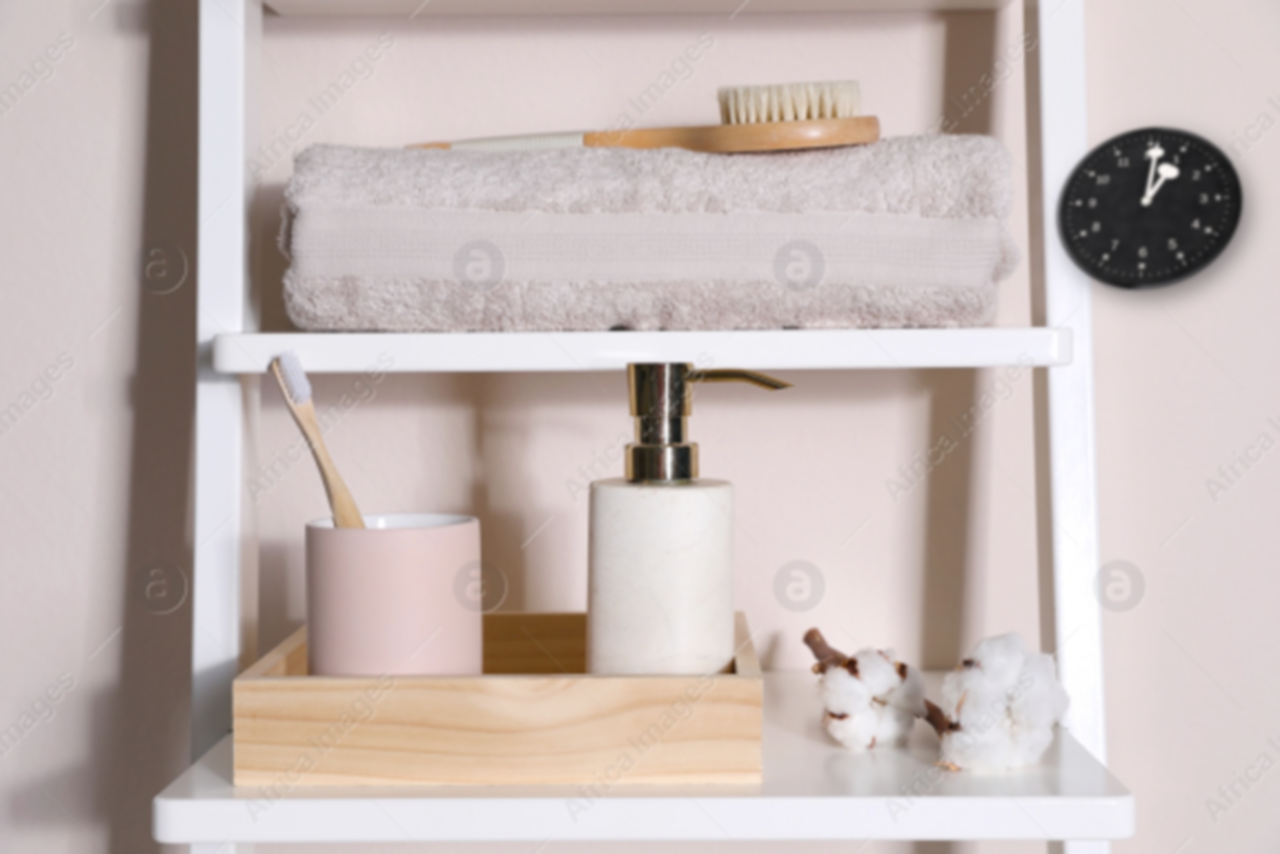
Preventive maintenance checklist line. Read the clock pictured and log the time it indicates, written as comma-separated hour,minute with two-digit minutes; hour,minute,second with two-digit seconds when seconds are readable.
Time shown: 1,01
